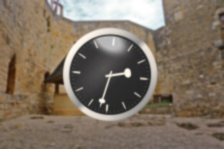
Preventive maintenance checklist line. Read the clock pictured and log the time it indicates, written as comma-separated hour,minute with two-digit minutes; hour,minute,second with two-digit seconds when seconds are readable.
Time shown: 2,32
